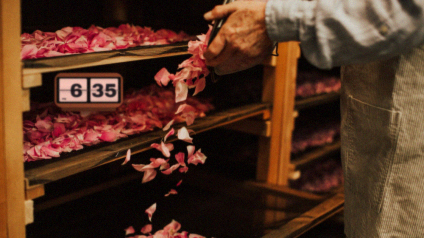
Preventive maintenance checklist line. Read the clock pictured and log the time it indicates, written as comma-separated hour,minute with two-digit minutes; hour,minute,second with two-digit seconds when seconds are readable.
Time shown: 6,35
